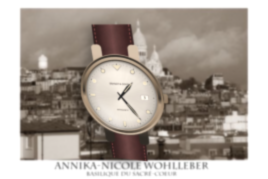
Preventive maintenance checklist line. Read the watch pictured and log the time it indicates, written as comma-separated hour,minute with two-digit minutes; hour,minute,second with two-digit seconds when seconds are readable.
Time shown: 1,24
